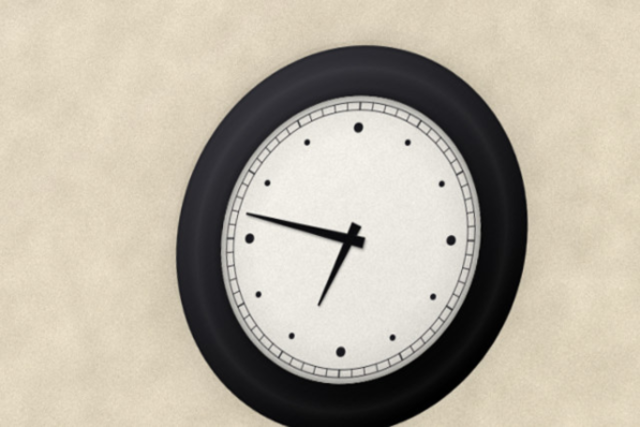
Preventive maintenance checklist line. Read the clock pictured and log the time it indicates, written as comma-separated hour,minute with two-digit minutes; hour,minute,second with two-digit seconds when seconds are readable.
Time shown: 6,47
